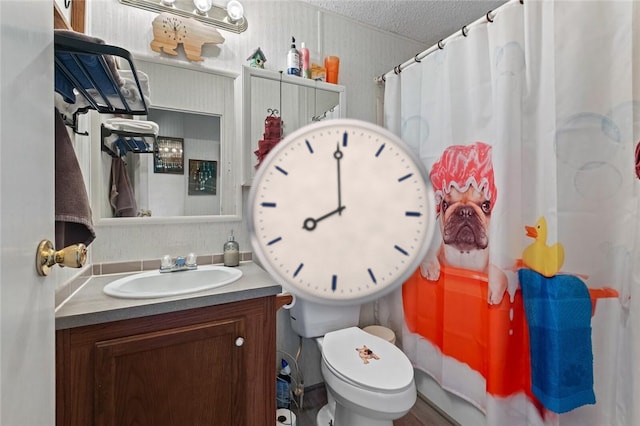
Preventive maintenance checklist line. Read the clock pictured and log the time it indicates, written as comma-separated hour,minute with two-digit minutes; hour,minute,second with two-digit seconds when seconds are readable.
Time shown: 7,59
